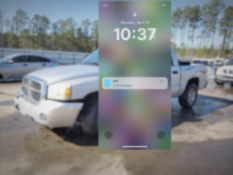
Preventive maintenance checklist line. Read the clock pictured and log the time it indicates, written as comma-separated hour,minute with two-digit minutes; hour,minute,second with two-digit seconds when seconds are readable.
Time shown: 10,37
